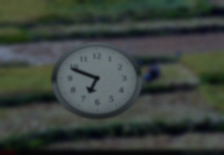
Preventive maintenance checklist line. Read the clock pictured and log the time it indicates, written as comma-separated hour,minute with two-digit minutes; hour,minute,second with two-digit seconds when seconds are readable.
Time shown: 6,49
